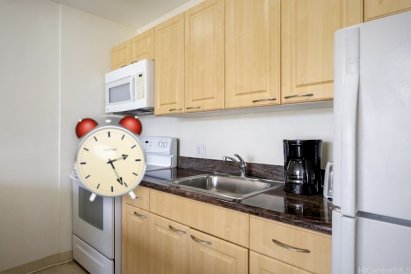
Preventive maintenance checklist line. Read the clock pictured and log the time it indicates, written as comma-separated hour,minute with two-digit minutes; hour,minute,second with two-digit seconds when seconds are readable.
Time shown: 2,26
